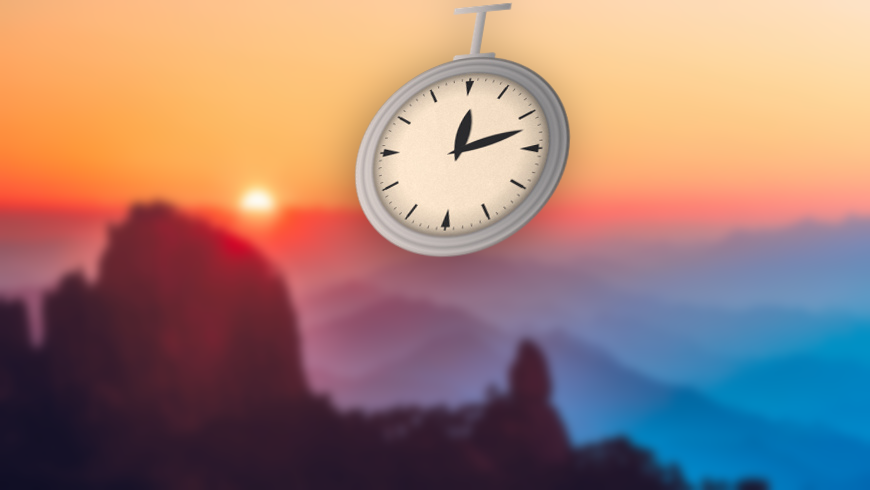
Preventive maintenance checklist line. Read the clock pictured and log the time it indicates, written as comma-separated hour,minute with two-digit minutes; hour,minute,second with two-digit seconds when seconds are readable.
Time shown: 12,12
